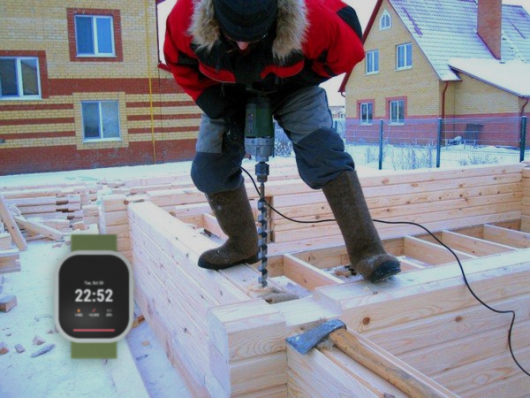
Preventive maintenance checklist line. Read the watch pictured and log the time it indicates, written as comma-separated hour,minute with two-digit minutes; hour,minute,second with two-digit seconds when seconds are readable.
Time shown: 22,52
